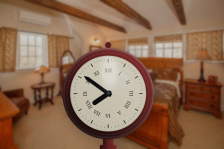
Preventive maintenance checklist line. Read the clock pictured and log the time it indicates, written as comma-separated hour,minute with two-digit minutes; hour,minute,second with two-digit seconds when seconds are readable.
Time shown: 7,51
